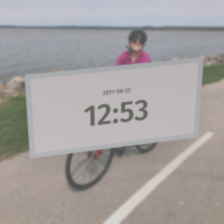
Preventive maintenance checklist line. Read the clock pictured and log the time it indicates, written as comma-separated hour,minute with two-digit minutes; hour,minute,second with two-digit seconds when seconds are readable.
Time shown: 12,53
